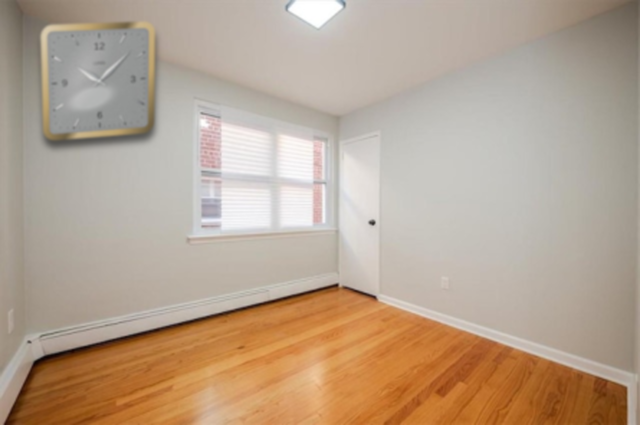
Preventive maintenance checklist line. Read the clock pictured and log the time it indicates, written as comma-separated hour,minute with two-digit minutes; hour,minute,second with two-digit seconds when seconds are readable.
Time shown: 10,08
